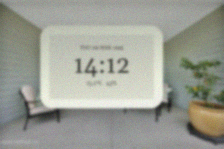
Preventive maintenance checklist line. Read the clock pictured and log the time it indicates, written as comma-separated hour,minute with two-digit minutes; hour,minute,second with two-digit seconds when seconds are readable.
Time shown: 14,12
